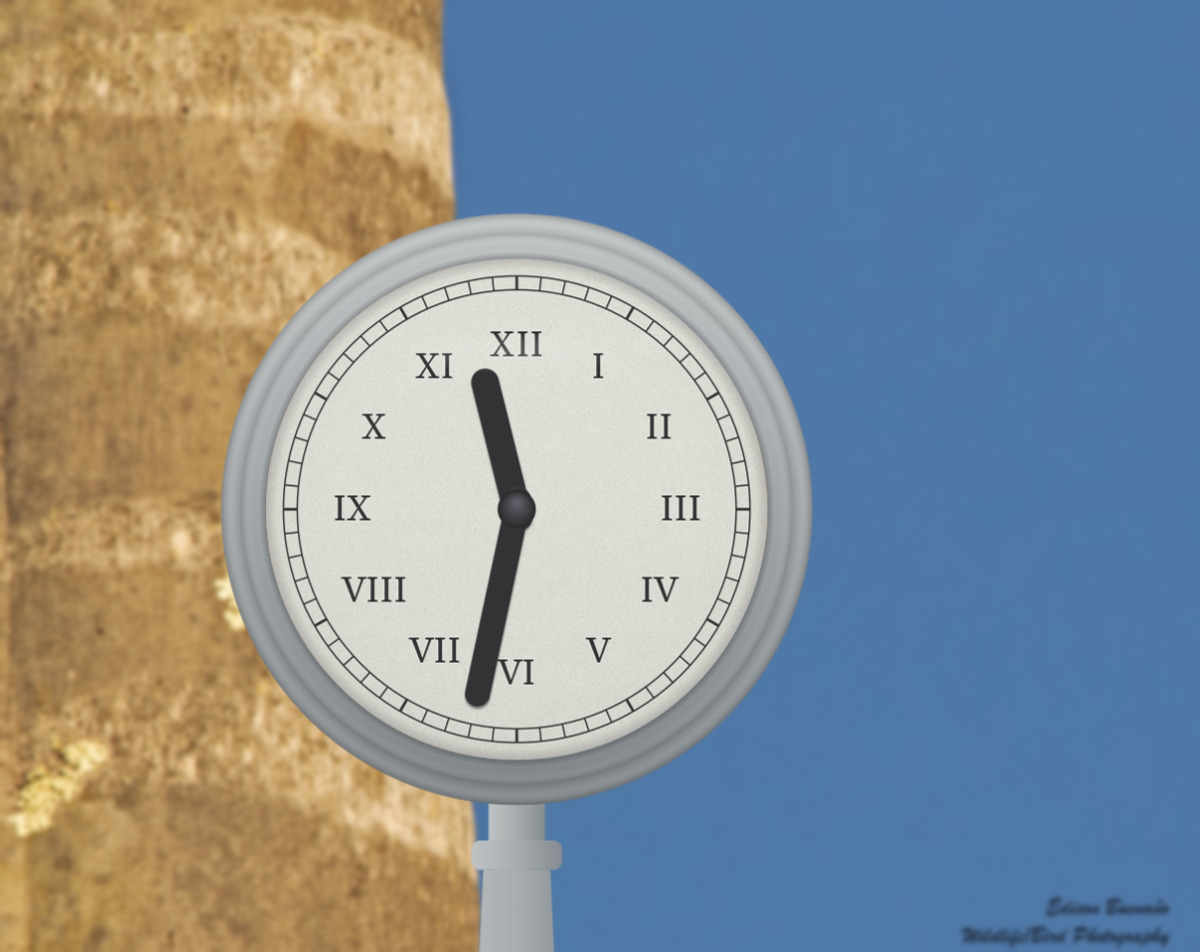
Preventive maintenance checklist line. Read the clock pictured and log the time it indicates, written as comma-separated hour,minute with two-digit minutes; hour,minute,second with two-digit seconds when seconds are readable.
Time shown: 11,32
